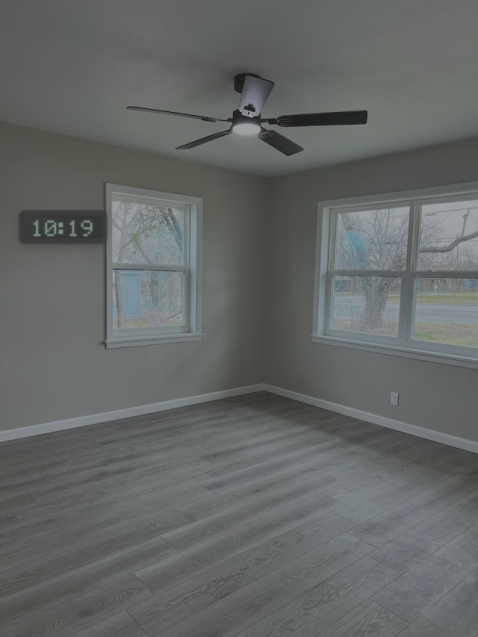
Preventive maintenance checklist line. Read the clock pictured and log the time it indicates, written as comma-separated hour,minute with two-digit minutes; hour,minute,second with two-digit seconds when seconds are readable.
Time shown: 10,19
